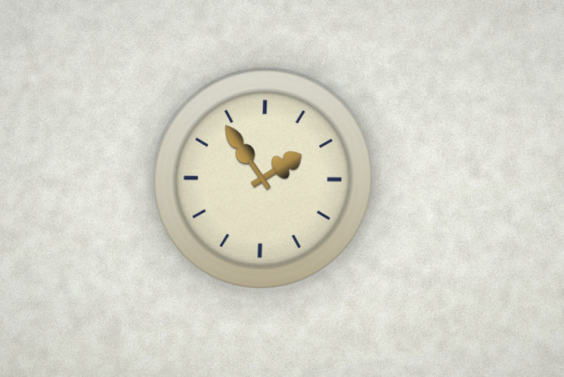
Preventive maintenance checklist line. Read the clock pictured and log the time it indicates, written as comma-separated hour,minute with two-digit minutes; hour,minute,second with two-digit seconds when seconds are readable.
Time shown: 1,54
